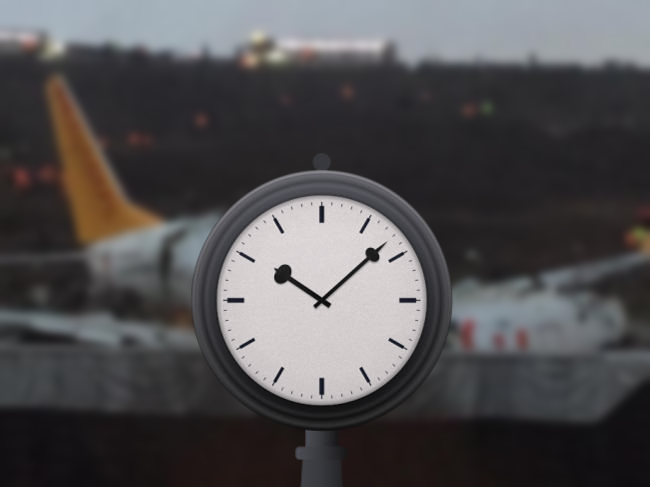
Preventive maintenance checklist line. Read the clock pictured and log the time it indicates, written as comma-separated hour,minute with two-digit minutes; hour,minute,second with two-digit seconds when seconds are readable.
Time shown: 10,08
